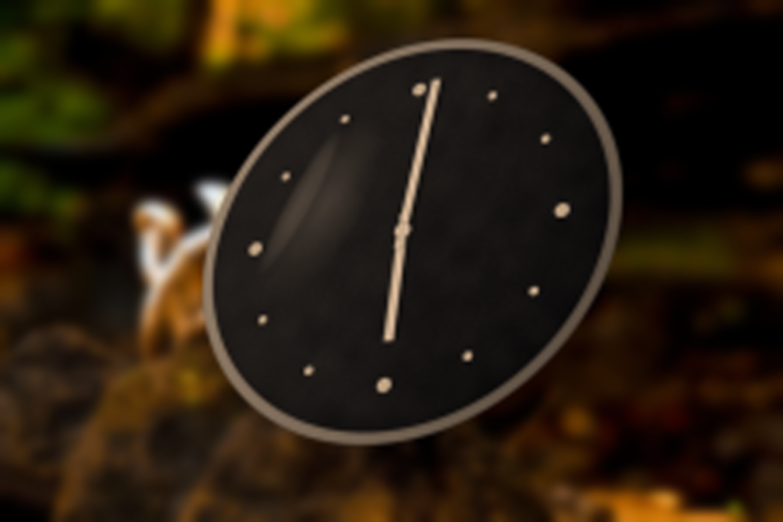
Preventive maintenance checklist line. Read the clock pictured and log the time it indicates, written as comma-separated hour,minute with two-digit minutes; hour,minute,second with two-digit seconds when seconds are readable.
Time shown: 6,01
